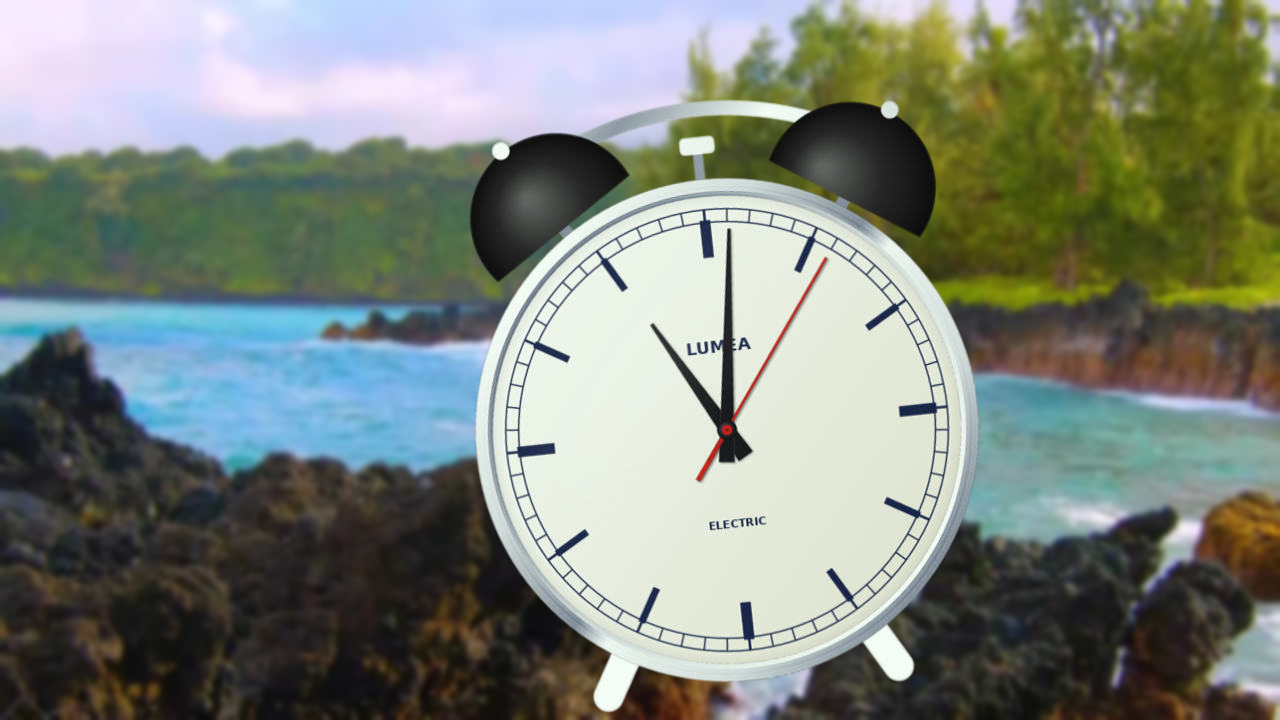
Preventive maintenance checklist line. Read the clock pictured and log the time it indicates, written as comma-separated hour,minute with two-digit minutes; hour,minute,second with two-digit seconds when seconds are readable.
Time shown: 11,01,06
